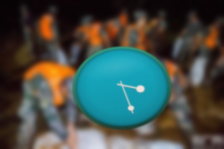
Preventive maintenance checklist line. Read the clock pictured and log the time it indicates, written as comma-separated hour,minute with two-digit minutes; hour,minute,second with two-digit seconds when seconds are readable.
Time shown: 3,27
